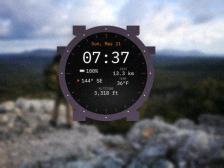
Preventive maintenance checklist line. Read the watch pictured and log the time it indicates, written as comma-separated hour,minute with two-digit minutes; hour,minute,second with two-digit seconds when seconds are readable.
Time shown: 7,37
